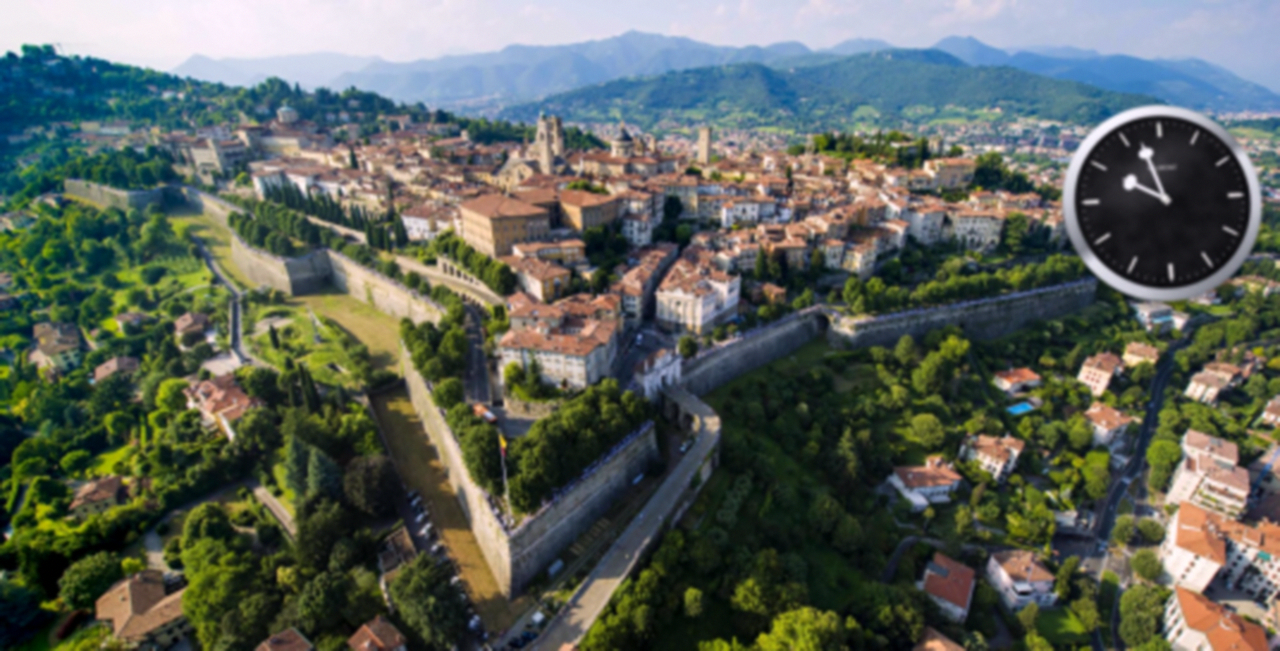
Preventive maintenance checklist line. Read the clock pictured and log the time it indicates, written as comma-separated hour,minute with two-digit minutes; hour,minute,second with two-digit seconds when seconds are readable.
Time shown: 9,57
